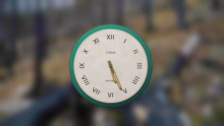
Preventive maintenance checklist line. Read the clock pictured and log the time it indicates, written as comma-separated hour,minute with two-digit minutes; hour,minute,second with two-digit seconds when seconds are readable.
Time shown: 5,26
